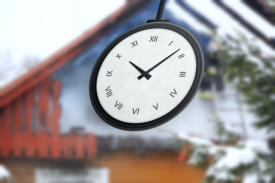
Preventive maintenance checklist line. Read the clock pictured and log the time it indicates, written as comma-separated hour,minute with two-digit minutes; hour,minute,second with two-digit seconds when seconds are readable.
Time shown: 10,08
